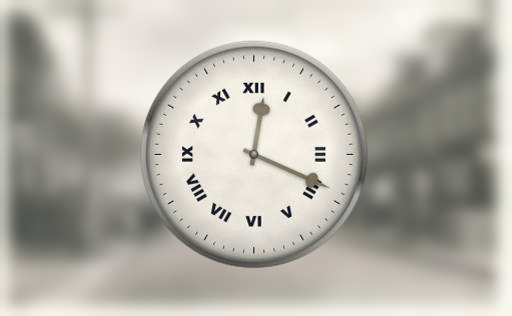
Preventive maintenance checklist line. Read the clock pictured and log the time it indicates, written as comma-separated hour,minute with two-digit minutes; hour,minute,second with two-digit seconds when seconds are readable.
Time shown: 12,19
